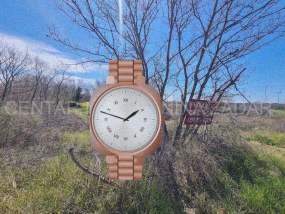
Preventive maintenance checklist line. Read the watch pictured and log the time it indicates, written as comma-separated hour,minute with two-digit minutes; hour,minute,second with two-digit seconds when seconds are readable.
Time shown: 1,48
